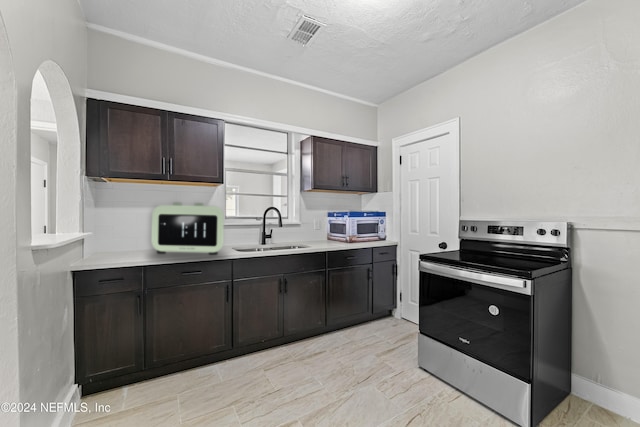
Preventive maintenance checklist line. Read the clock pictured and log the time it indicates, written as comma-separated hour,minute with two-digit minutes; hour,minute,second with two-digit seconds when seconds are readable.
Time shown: 1,11
